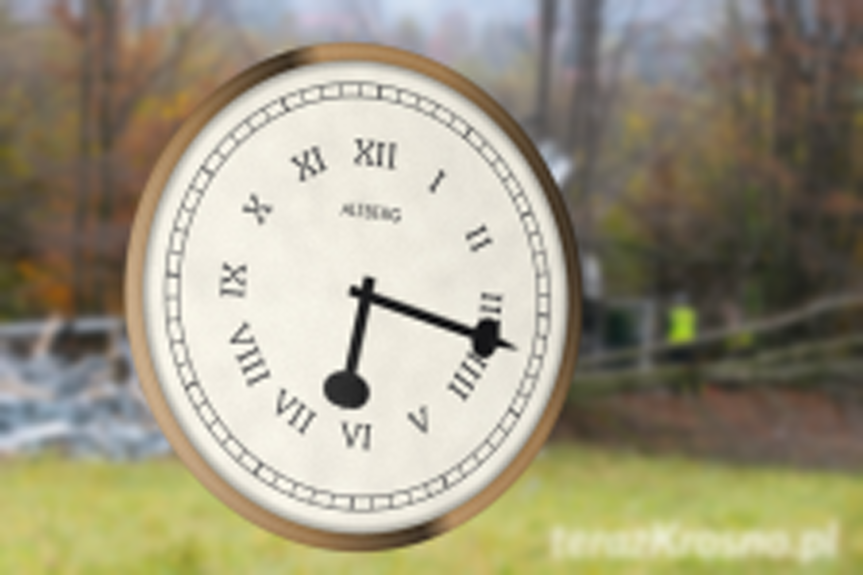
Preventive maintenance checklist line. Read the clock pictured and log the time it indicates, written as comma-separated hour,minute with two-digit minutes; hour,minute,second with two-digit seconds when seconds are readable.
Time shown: 6,17
